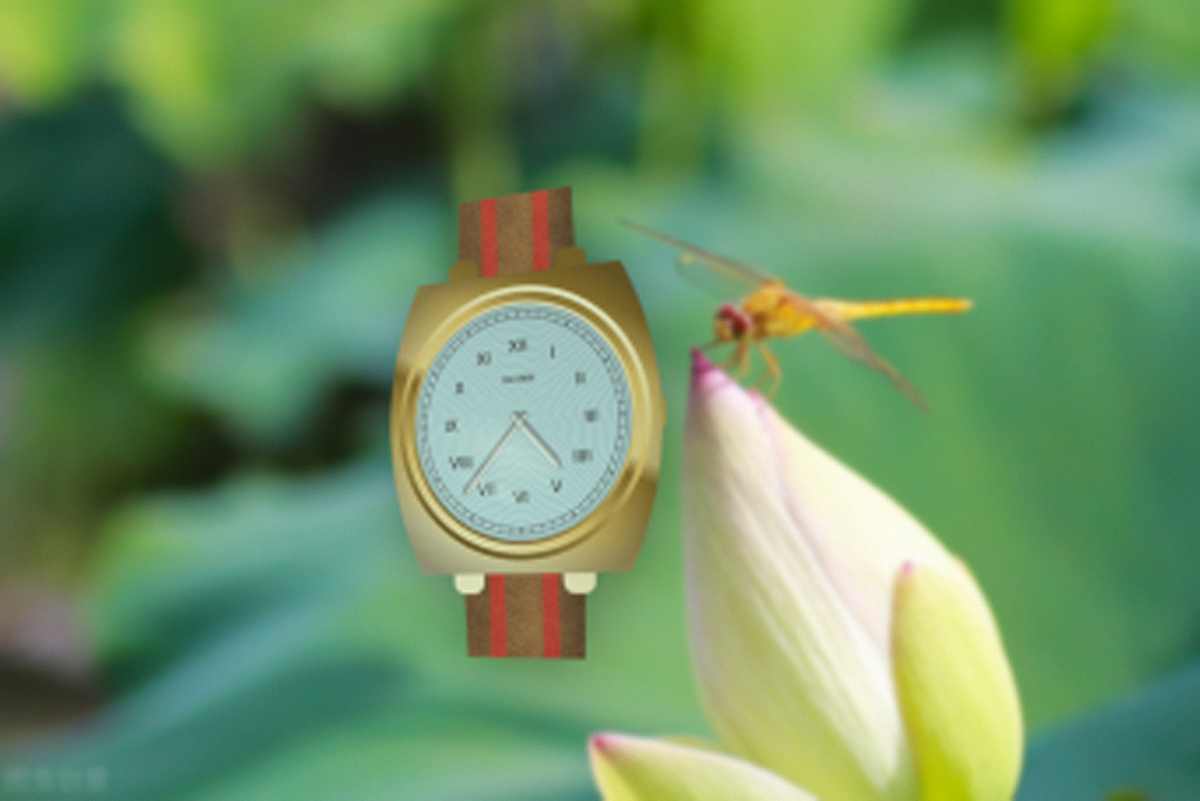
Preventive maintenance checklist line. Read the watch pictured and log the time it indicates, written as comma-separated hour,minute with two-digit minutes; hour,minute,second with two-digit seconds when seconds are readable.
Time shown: 4,37
